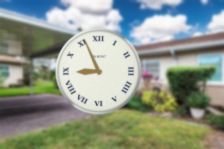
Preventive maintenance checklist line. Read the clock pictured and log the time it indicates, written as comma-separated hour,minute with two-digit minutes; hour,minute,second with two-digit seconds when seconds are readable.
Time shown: 8,56
